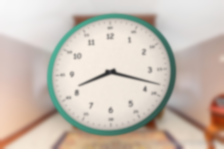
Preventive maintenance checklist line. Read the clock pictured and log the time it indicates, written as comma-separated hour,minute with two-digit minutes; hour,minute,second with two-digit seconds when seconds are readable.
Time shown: 8,18
